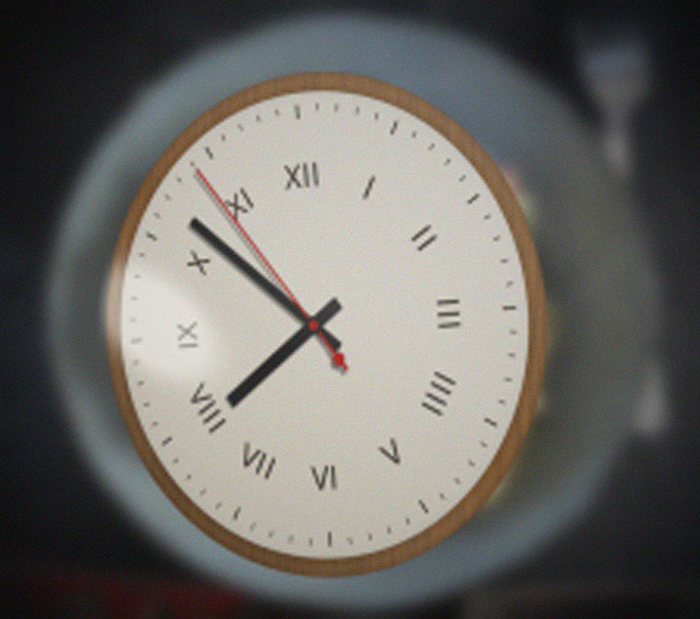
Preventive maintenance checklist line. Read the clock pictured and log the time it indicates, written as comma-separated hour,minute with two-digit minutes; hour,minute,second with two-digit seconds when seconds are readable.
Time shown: 7,51,54
